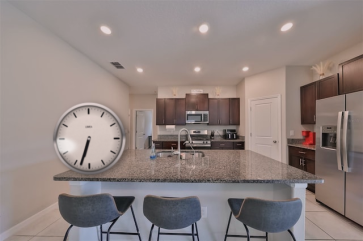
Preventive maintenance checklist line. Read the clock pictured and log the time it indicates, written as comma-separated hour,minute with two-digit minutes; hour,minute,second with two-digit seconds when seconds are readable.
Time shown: 6,33
